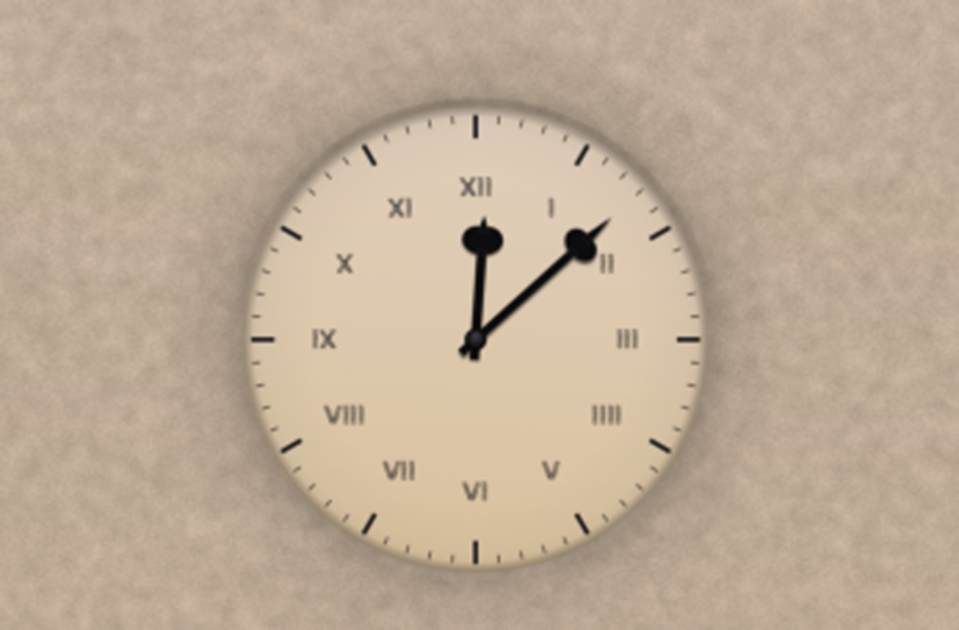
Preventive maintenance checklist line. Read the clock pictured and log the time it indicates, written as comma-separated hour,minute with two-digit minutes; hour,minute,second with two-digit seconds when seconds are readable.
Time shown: 12,08
